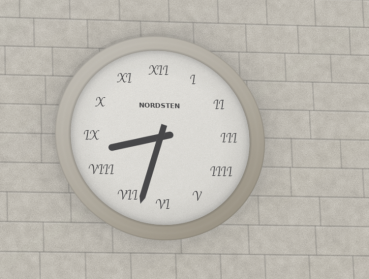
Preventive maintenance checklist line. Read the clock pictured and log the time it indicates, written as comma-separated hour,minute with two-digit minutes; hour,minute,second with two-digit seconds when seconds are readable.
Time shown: 8,33
